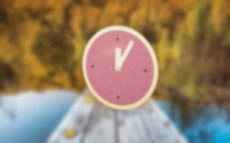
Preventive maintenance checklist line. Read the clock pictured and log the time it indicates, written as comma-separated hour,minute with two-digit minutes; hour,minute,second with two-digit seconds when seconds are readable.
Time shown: 12,05
